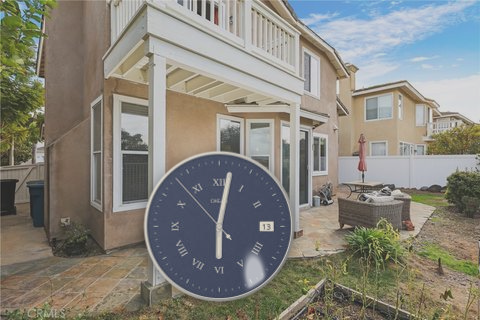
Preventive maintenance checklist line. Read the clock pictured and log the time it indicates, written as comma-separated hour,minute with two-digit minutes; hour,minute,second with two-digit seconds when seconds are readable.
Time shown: 6,01,53
